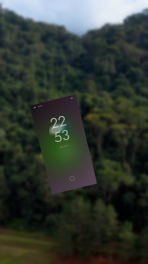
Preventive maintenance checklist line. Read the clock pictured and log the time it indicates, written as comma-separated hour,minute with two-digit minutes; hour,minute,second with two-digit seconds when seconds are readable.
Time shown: 22,53
